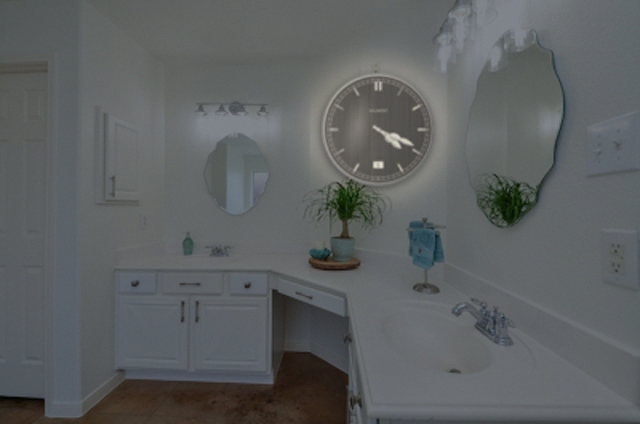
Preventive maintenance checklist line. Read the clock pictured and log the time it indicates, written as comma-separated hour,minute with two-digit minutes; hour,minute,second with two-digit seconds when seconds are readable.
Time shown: 4,19
